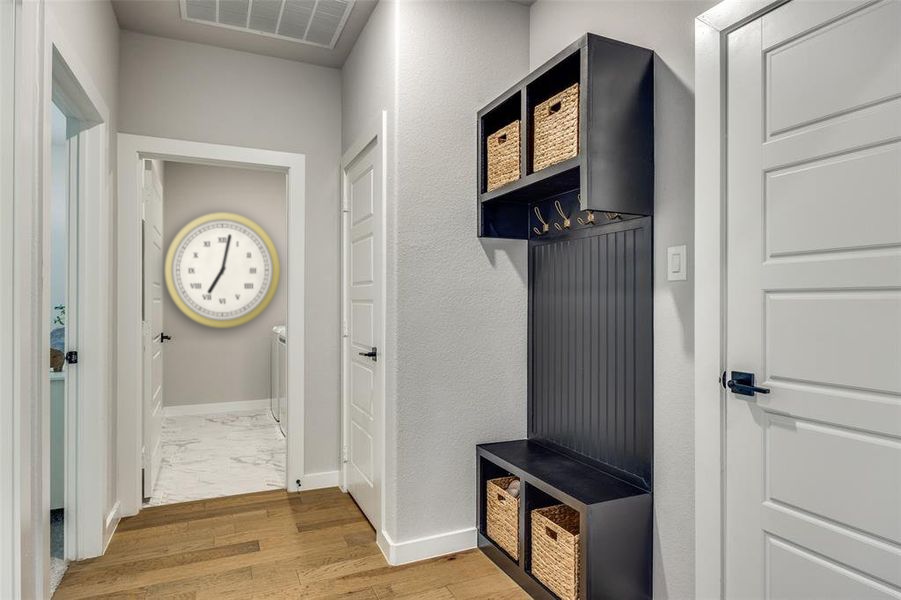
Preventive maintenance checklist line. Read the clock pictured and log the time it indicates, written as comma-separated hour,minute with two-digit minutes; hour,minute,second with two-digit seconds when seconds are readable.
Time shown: 7,02
